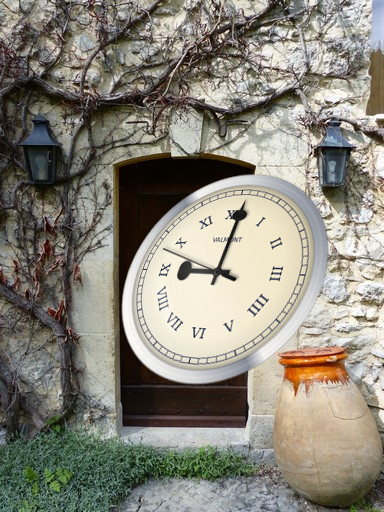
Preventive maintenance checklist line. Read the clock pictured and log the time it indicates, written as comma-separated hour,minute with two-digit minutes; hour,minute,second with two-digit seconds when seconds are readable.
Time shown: 9,00,48
